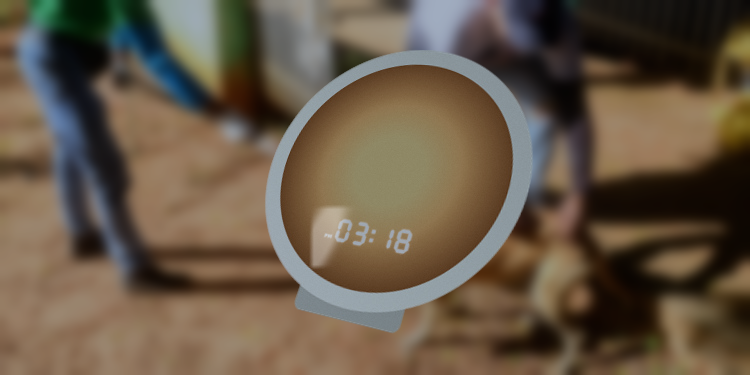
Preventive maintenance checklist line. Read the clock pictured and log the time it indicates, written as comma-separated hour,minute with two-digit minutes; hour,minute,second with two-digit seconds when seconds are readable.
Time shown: 3,18
